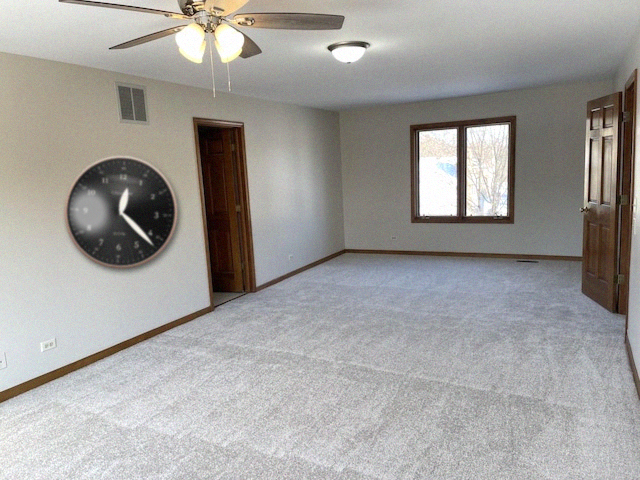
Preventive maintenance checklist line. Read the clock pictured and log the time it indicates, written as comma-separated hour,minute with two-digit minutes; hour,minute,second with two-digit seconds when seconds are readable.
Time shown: 12,22
